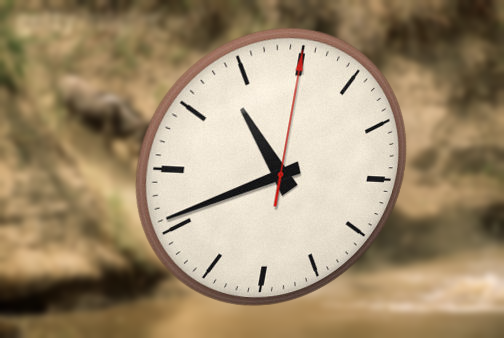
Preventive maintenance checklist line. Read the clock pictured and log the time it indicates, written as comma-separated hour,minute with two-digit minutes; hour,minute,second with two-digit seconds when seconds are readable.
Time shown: 10,41,00
